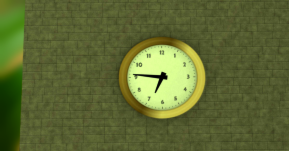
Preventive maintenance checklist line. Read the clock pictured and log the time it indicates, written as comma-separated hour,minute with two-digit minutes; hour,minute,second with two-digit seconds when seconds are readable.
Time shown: 6,46
